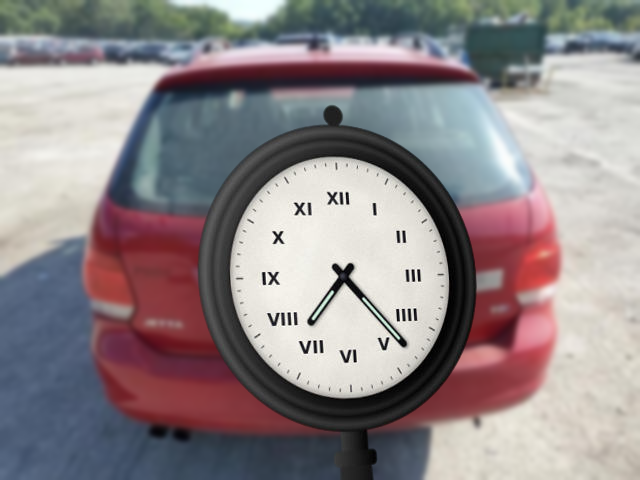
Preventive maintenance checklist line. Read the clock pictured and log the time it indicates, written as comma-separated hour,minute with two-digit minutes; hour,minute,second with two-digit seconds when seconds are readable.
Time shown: 7,23
